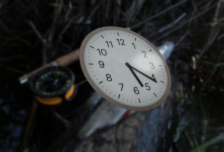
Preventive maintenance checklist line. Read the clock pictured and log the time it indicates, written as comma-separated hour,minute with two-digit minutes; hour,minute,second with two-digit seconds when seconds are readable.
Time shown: 5,21
